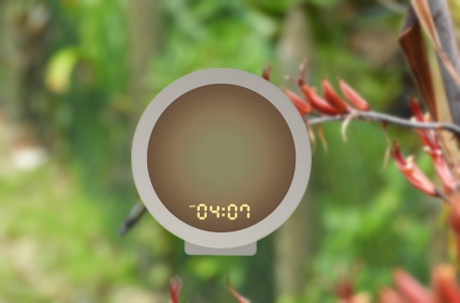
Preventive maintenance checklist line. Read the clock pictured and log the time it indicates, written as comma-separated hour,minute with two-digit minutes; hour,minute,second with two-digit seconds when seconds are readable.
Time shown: 4,07
